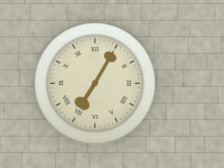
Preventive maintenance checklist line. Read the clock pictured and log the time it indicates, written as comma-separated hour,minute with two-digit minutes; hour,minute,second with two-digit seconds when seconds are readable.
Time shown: 7,05
